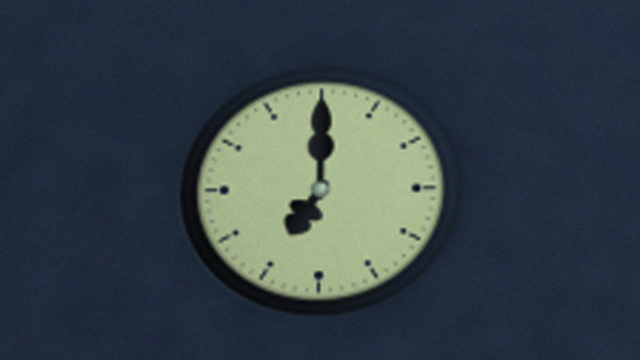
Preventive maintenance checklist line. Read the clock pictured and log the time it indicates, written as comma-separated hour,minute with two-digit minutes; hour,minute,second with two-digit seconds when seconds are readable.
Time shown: 7,00
